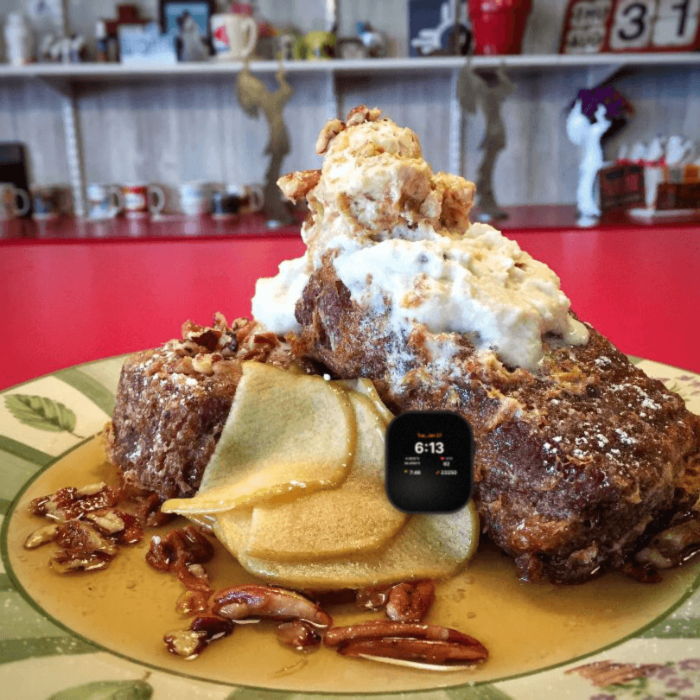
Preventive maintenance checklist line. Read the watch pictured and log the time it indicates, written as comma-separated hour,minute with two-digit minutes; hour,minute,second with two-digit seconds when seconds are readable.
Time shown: 6,13
